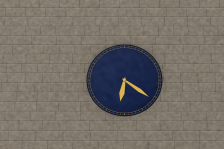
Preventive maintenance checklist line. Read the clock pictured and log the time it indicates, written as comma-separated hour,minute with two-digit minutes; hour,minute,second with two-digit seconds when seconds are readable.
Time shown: 6,21
